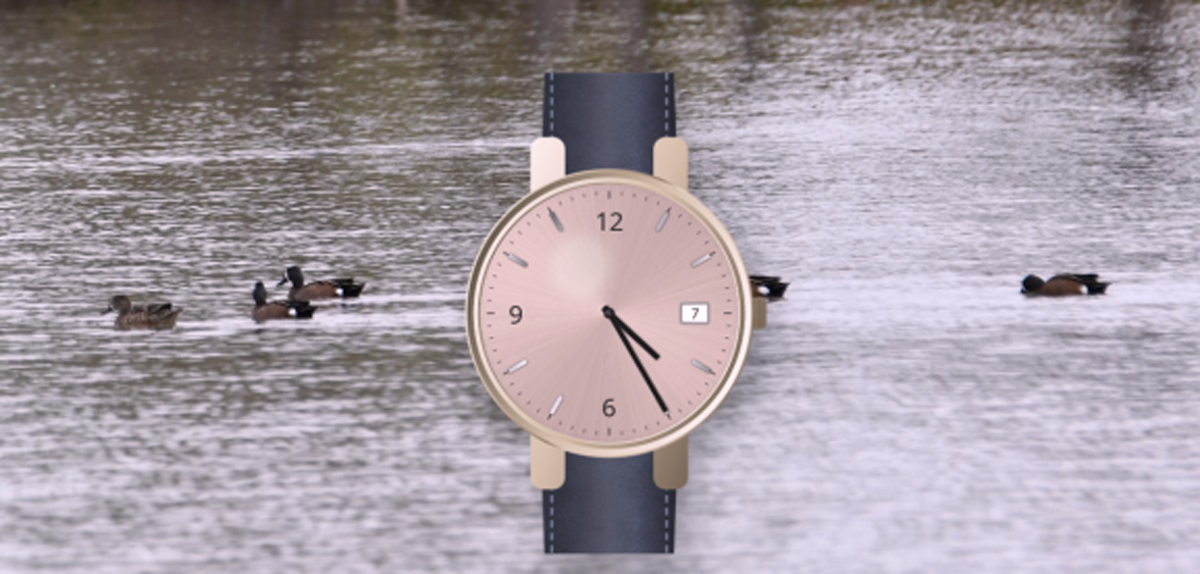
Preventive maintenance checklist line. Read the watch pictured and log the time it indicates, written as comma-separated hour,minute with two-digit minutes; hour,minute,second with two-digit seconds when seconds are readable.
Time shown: 4,25
